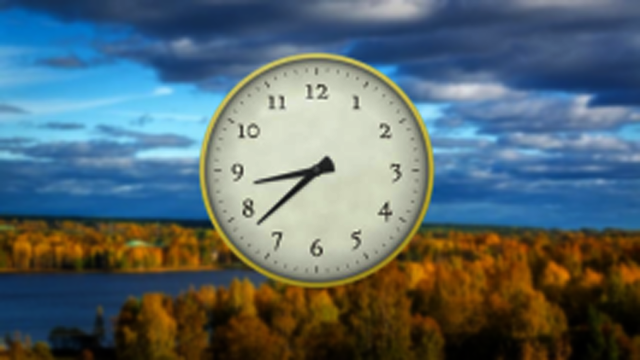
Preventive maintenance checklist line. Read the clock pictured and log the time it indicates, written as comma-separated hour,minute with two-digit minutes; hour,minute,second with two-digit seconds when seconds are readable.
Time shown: 8,38
